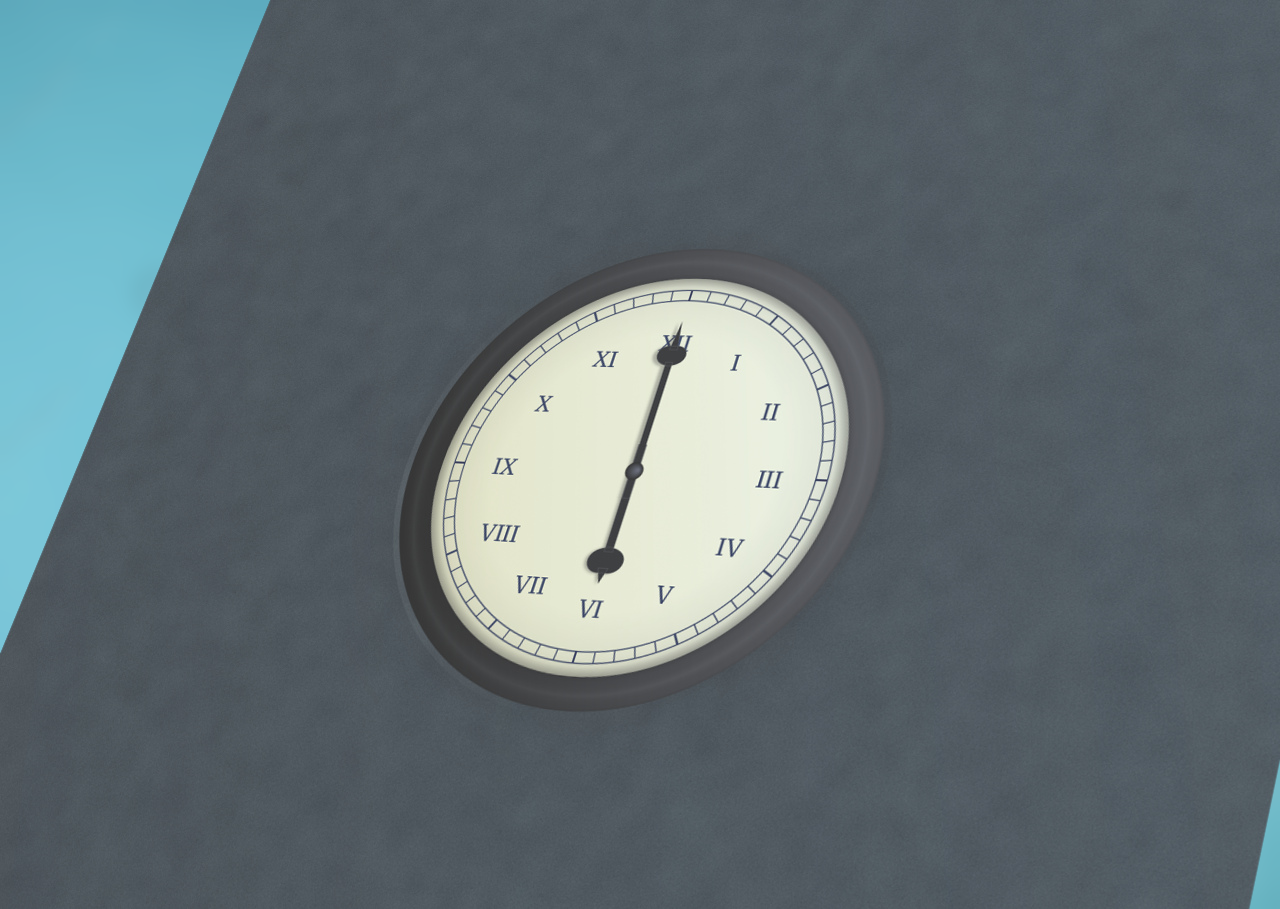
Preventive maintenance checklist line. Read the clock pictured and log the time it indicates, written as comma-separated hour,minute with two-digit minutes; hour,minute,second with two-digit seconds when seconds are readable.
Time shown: 6,00
